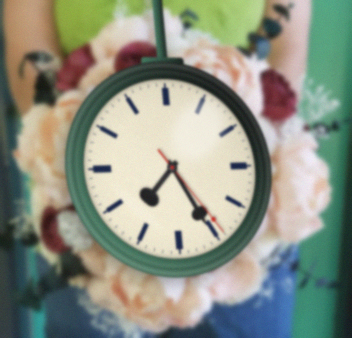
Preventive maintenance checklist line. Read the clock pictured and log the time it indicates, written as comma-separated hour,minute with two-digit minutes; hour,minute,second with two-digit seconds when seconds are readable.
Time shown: 7,25,24
